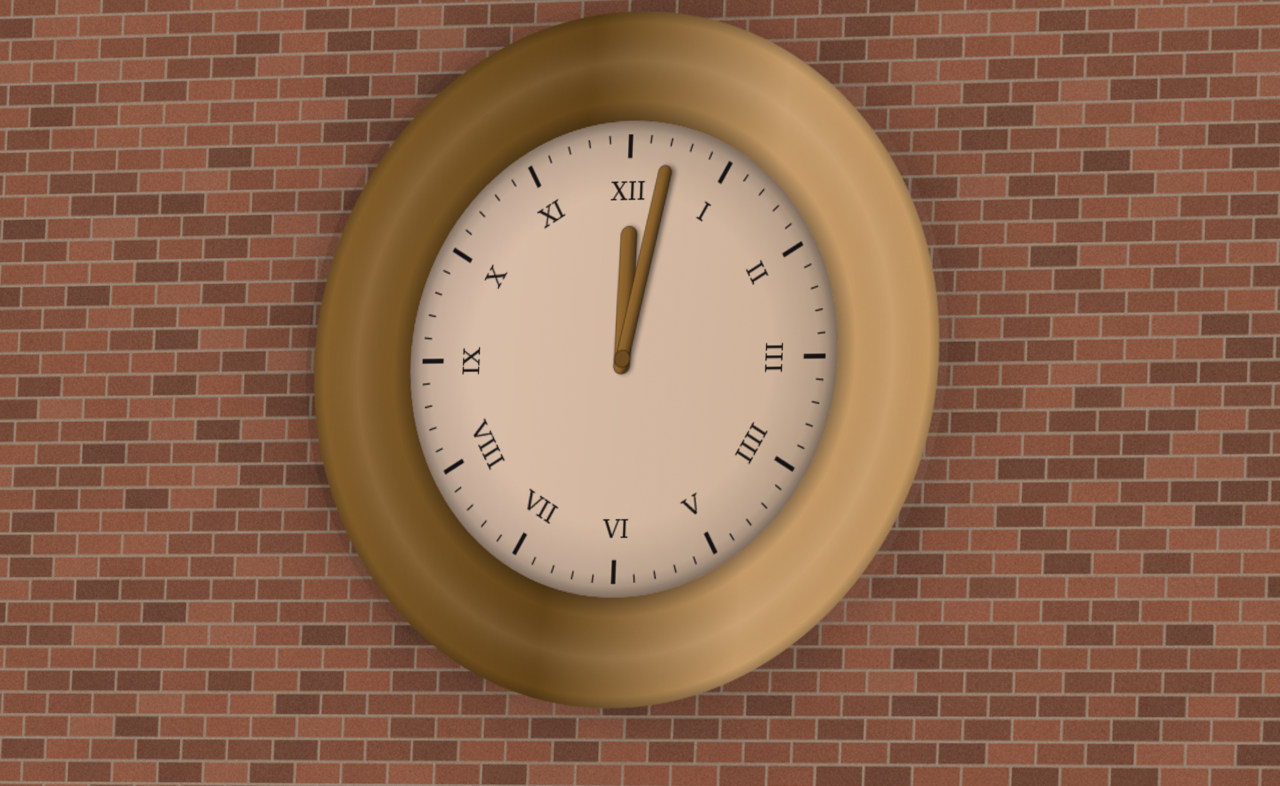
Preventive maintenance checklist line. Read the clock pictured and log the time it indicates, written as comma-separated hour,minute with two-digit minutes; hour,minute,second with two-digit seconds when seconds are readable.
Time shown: 12,02
